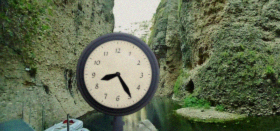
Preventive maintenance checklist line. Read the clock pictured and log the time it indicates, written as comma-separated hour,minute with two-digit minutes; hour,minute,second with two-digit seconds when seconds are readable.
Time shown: 8,25
